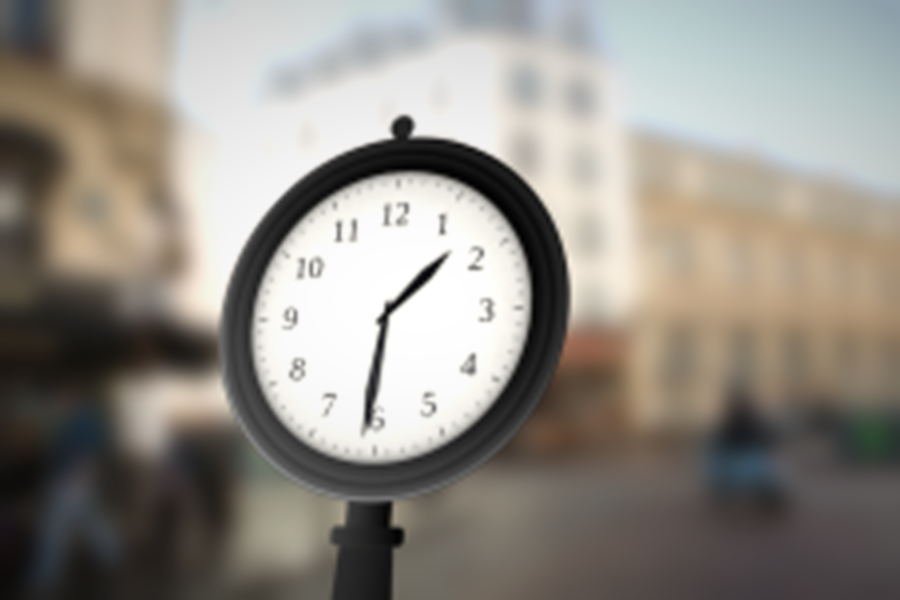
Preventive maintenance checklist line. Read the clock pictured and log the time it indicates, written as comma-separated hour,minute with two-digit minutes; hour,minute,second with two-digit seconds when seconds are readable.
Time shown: 1,31
